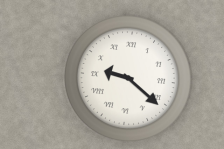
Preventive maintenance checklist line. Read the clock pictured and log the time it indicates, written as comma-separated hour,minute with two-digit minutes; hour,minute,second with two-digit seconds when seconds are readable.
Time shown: 9,21
